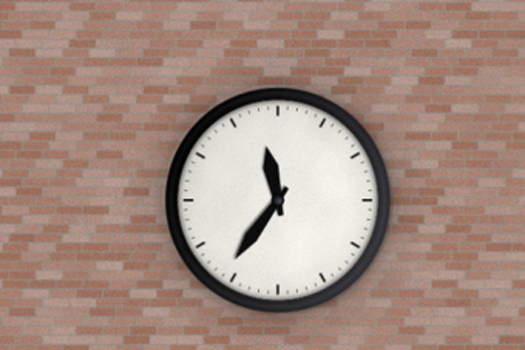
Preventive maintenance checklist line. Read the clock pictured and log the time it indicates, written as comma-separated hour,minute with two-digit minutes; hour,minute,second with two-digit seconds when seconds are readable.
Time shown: 11,36
